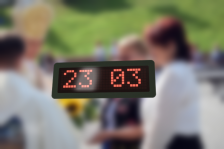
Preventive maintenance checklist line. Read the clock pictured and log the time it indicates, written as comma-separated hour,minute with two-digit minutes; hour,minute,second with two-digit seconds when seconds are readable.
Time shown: 23,03
